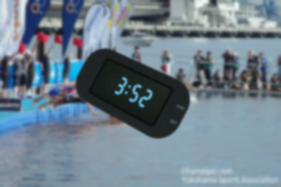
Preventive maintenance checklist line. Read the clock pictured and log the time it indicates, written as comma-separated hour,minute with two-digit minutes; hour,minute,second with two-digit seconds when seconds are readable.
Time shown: 3,52
